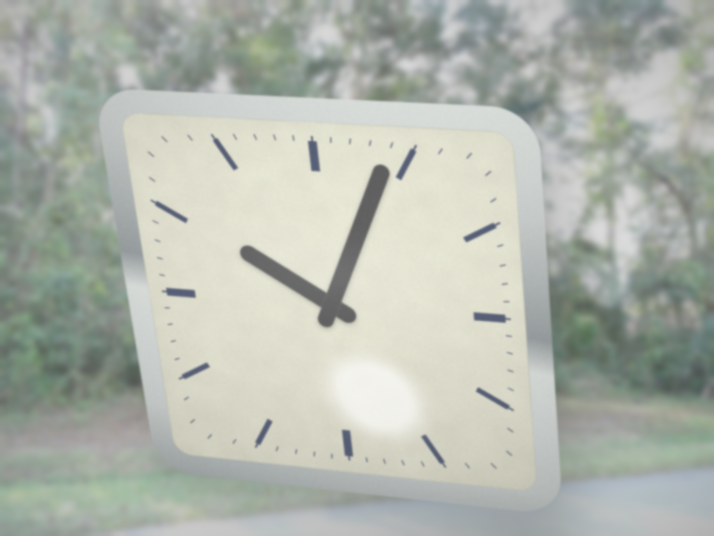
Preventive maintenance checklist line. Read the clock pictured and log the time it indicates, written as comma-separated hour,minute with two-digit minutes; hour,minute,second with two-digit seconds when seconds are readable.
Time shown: 10,04
